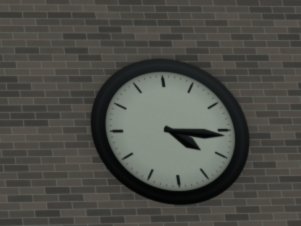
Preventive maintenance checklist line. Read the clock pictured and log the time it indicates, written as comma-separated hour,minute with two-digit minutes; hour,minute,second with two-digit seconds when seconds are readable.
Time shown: 4,16
